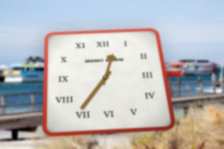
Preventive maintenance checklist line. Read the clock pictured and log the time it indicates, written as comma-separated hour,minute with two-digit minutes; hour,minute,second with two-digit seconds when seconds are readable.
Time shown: 12,36
